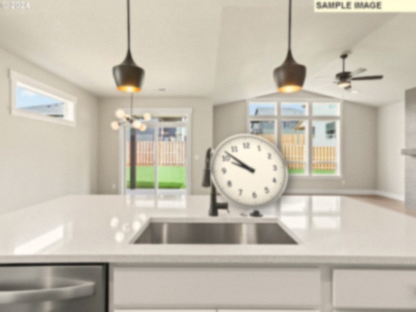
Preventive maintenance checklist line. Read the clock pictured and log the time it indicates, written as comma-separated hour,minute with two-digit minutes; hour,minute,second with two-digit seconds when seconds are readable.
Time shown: 9,52
